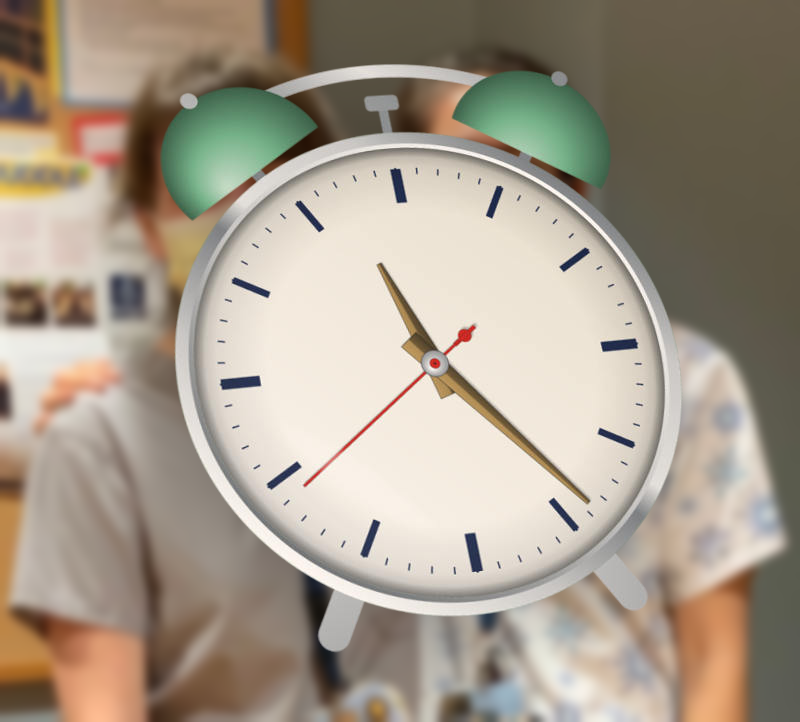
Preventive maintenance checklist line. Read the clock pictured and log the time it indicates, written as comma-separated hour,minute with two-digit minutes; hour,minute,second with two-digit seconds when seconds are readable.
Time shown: 11,23,39
